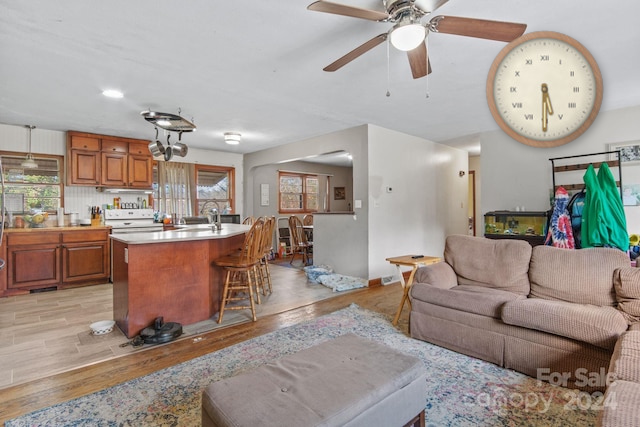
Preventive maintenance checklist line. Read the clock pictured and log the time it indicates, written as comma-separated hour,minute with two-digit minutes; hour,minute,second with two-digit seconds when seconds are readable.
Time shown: 5,30
